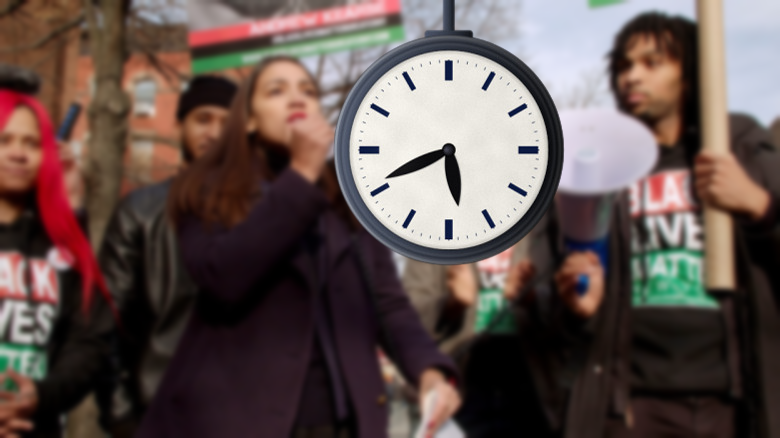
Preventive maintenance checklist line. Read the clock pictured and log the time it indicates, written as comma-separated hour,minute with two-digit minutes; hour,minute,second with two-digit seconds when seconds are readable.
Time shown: 5,41
